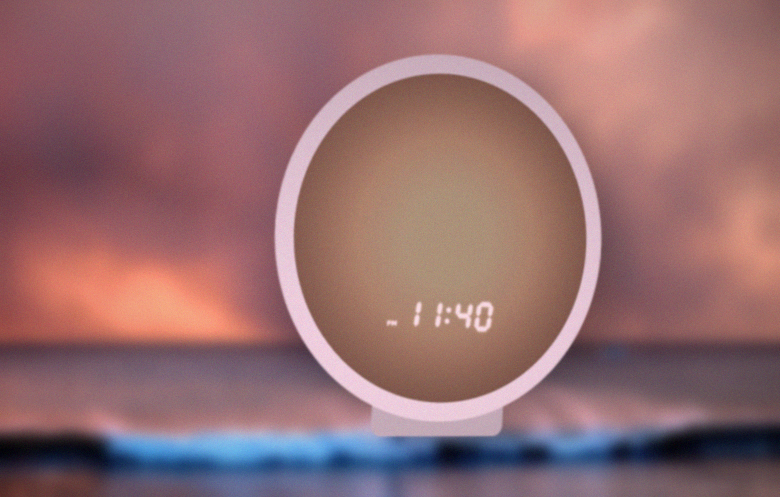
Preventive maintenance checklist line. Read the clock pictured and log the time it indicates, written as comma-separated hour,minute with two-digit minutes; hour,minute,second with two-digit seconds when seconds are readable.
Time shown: 11,40
